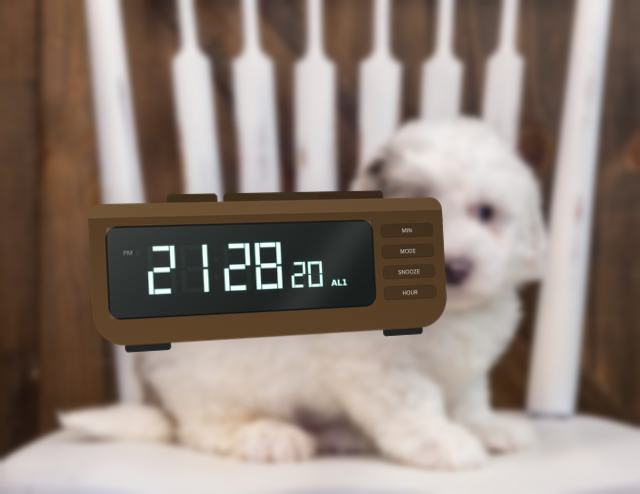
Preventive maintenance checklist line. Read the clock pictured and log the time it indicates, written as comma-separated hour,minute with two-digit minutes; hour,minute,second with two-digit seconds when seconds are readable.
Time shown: 21,28,20
